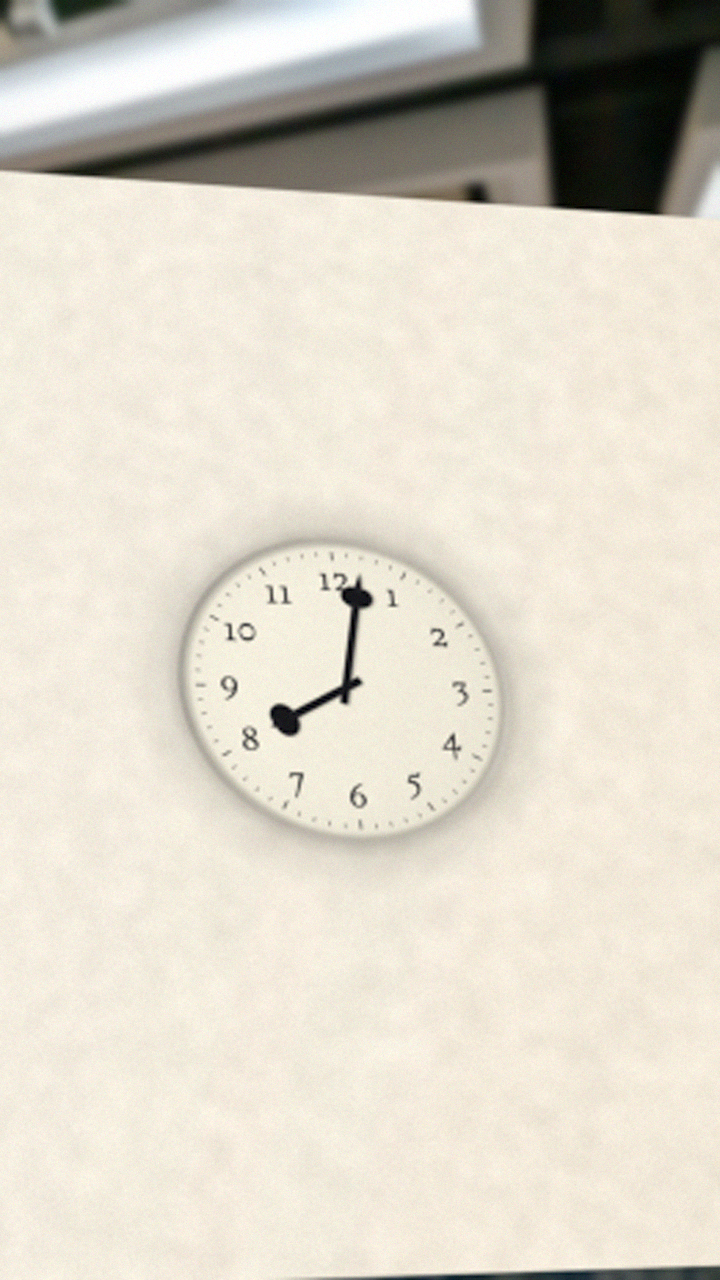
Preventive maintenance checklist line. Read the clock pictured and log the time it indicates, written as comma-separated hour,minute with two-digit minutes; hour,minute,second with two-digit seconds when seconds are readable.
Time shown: 8,02
